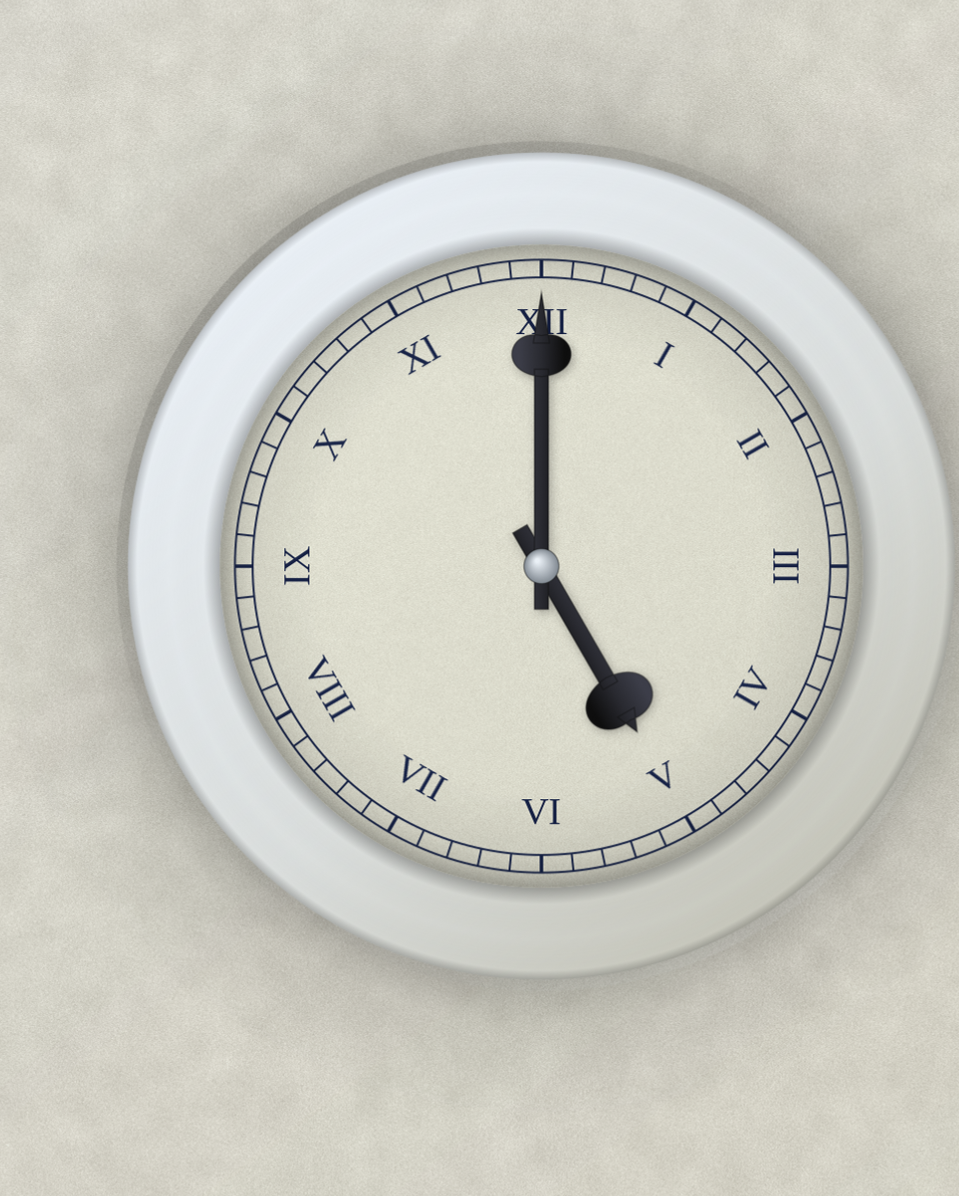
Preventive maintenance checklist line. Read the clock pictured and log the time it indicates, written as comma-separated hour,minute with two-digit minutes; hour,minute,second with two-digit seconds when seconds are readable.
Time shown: 5,00
